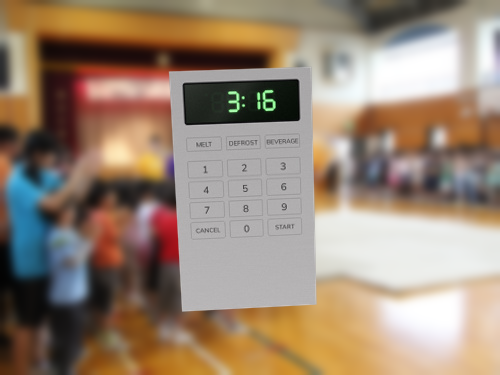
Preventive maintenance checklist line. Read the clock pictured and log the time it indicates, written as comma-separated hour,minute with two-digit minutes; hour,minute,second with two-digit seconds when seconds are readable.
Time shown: 3,16
